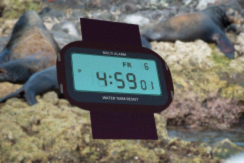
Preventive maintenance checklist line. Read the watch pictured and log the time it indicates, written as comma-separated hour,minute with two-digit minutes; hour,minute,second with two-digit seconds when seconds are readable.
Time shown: 4,59,01
